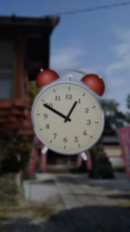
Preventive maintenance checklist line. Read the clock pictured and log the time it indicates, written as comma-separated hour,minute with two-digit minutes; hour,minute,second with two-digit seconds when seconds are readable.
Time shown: 12,49
